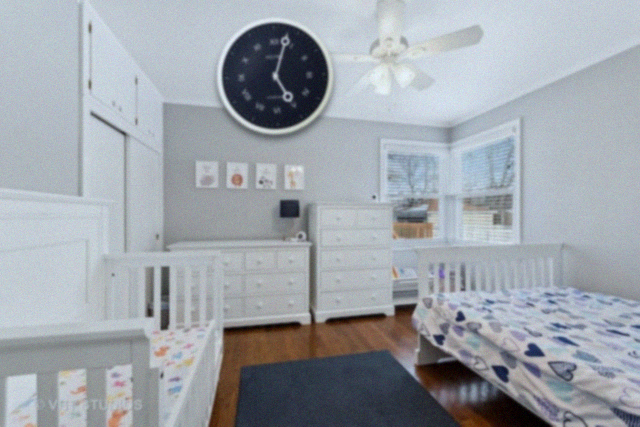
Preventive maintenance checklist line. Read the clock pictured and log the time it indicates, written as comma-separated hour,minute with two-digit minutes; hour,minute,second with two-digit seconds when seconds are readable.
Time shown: 5,03
